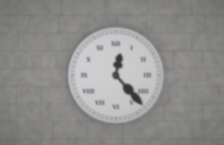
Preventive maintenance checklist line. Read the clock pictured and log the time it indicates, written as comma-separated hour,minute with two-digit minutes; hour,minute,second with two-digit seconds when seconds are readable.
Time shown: 12,23
